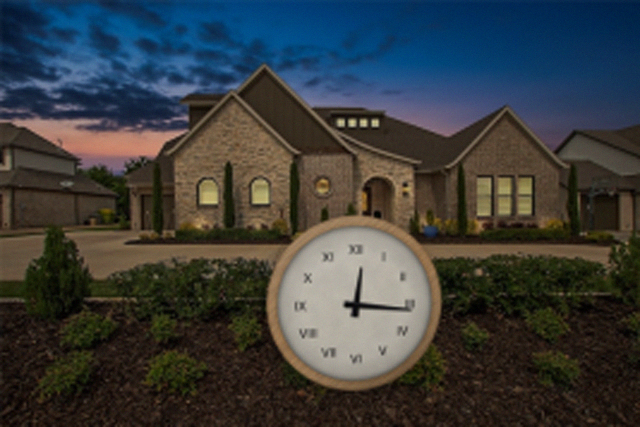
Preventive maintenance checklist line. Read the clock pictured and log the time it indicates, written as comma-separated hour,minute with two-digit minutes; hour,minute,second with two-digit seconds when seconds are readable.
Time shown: 12,16
